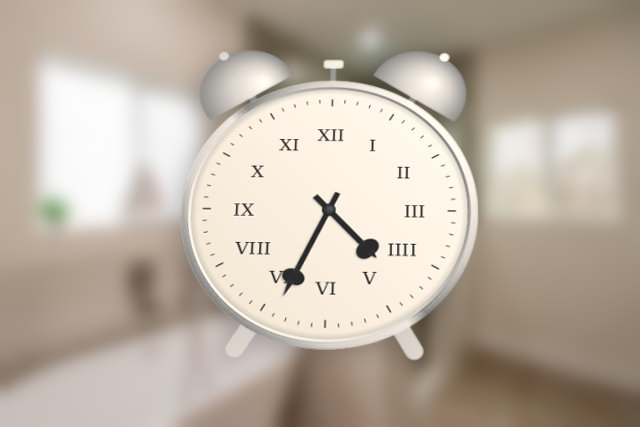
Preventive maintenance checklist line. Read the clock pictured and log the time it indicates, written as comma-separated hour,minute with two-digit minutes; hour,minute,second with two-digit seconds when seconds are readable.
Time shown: 4,34
